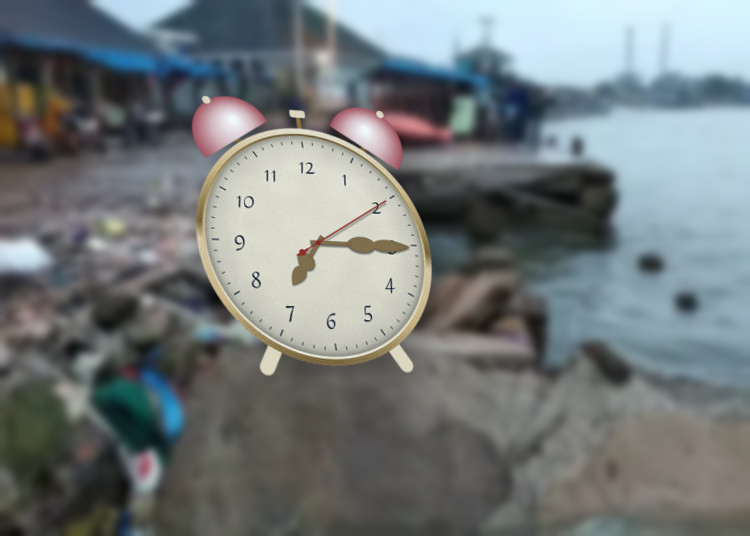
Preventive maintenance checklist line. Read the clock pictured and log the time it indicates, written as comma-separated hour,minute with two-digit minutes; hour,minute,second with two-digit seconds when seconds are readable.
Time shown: 7,15,10
